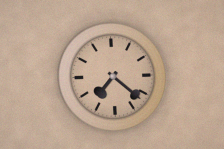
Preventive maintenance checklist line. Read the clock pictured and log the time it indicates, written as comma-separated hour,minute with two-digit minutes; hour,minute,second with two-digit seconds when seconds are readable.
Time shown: 7,22
